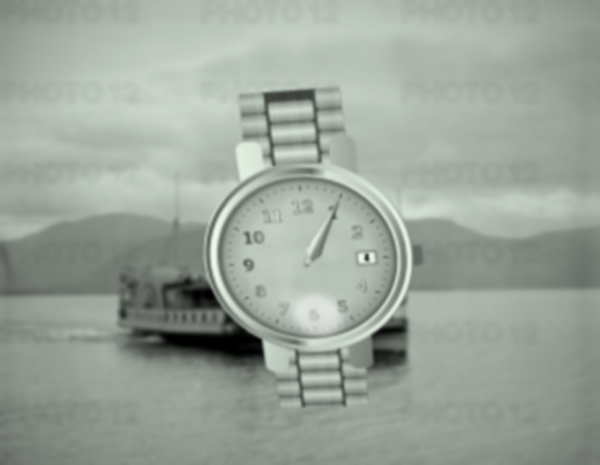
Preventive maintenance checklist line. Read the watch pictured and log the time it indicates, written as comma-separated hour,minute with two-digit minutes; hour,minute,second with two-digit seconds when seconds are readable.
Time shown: 1,05
